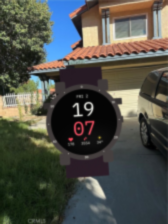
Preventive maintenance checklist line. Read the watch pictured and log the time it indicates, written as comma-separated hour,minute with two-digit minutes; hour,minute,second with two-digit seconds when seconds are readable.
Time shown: 19,07
